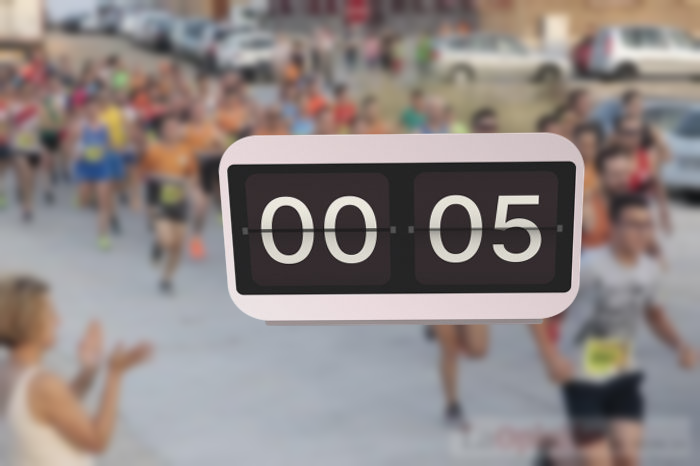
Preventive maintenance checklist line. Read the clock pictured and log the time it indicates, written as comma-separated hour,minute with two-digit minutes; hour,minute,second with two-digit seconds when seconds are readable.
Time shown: 0,05
